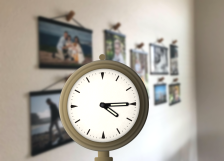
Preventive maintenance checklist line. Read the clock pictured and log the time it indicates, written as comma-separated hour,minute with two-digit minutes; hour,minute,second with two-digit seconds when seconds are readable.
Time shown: 4,15
